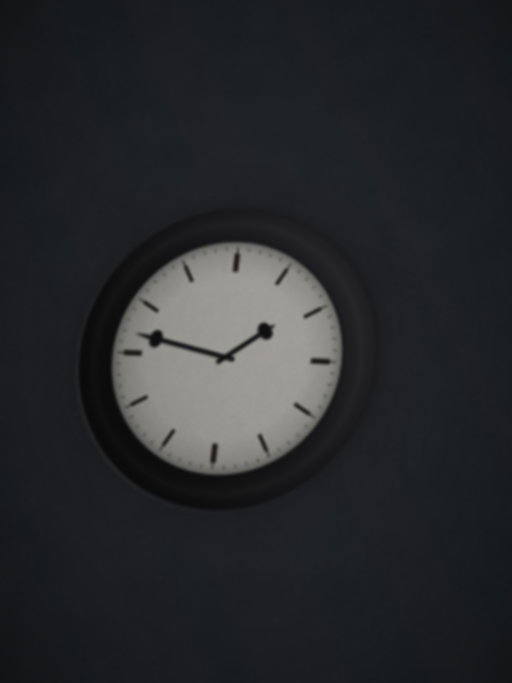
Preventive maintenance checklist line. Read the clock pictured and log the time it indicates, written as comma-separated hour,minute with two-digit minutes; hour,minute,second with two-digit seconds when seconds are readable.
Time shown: 1,47
